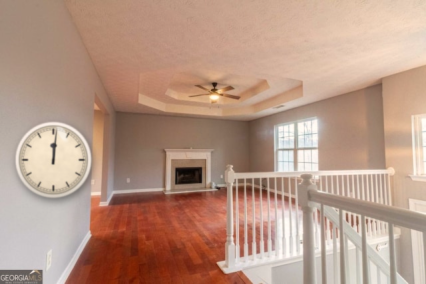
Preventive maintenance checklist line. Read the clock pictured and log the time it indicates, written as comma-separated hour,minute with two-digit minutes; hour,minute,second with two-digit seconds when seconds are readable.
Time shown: 12,01
